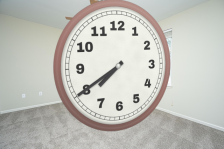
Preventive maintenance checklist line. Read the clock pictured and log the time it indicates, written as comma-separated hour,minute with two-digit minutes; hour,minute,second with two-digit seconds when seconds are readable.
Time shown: 7,40
